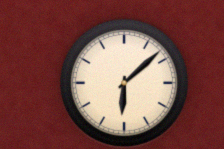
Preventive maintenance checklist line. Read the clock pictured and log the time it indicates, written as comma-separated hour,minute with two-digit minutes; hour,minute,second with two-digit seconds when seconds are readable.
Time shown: 6,08
